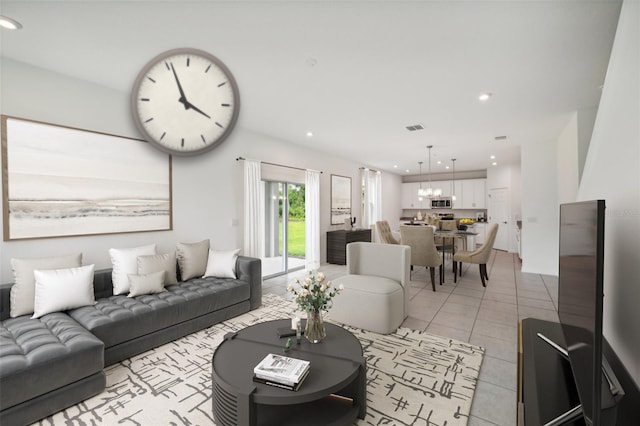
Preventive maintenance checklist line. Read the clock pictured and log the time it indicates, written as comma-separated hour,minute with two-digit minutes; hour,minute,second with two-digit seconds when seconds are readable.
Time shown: 3,56
